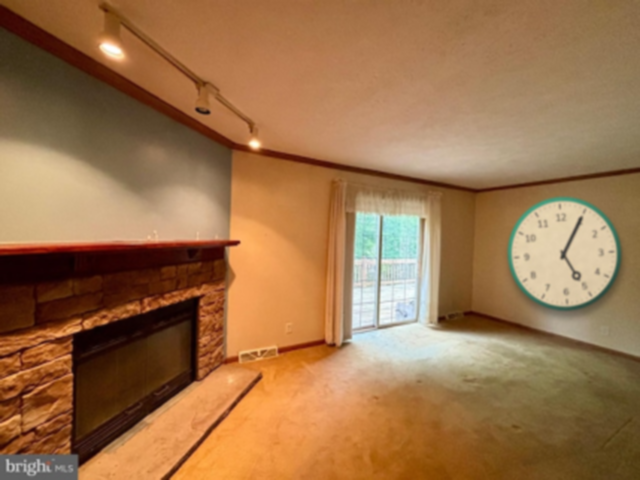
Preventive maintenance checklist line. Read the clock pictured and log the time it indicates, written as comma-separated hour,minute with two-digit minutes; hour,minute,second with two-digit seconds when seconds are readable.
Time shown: 5,05
